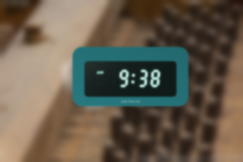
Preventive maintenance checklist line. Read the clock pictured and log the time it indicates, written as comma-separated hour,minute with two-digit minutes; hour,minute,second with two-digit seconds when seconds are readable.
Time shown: 9,38
